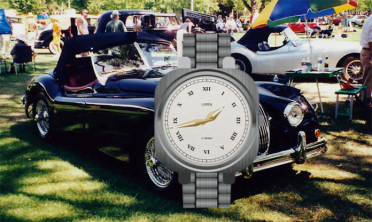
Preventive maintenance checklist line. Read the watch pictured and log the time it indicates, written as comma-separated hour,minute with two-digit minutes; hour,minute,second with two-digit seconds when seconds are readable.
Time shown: 1,43
